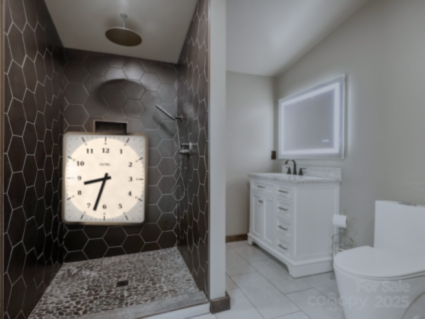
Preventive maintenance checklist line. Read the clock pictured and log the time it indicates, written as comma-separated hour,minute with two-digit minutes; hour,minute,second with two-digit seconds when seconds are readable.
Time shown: 8,33
